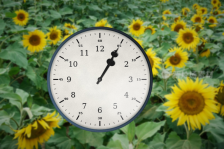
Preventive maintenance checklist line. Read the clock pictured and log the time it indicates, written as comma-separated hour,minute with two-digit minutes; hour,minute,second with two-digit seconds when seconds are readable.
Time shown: 1,05
